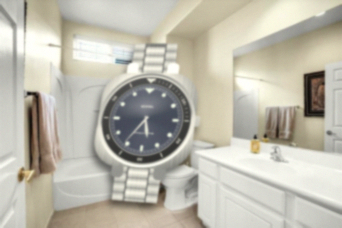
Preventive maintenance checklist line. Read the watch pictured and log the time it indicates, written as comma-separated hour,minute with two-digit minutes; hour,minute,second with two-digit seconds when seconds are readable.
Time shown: 5,36
